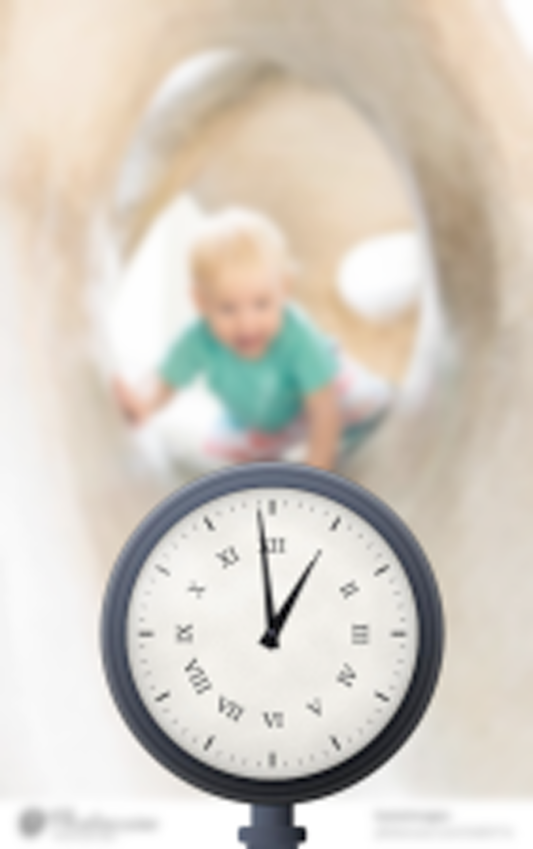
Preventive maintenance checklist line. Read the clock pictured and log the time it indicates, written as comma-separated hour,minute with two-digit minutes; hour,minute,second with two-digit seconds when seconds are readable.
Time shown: 12,59
